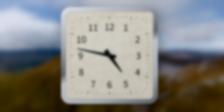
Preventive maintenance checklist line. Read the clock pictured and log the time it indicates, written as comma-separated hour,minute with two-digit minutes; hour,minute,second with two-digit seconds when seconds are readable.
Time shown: 4,47
